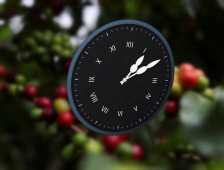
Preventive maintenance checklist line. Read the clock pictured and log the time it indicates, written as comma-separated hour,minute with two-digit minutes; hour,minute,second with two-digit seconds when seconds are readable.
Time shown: 1,10
